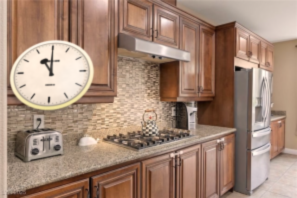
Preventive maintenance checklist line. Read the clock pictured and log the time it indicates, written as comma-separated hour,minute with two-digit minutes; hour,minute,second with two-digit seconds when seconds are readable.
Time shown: 11,00
